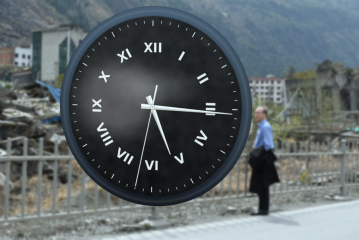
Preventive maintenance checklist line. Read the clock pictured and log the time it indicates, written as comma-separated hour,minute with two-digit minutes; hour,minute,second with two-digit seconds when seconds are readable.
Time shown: 5,15,32
